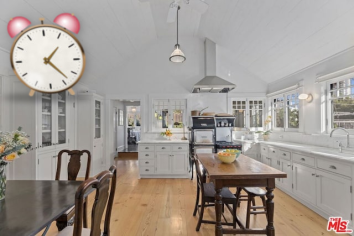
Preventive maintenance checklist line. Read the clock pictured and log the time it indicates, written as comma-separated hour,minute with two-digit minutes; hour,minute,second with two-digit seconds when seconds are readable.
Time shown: 1,23
